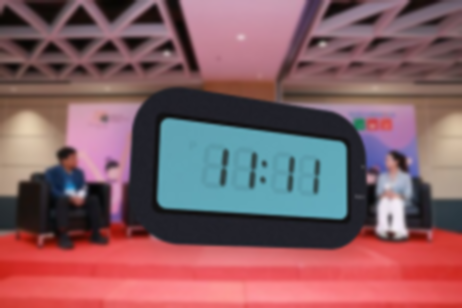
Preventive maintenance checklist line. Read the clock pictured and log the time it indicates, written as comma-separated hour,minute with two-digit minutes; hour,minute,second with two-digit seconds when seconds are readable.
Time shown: 11,11
